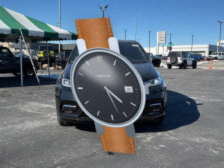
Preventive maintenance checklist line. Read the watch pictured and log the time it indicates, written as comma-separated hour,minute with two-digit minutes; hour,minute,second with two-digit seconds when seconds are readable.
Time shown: 4,27
